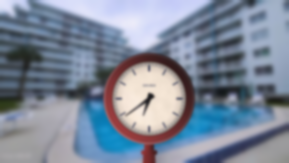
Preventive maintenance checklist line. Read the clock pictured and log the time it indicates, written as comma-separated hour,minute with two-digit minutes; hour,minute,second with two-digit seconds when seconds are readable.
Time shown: 6,39
